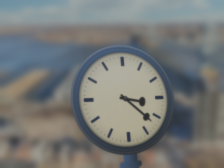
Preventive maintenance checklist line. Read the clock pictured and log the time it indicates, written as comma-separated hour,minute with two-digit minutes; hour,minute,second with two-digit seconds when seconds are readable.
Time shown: 3,22
